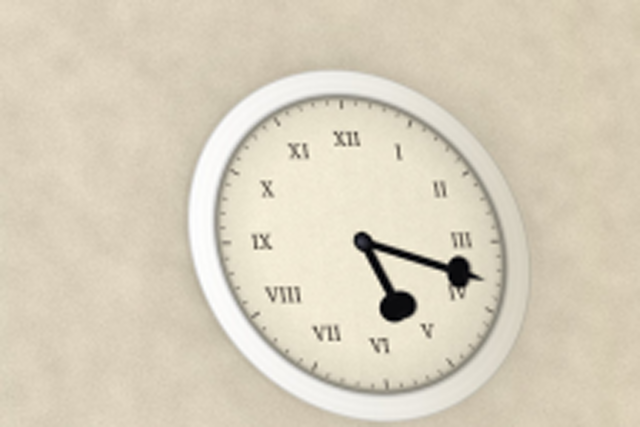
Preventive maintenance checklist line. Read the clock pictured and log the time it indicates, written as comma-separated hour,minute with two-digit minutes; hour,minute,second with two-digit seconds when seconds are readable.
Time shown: 5,18
